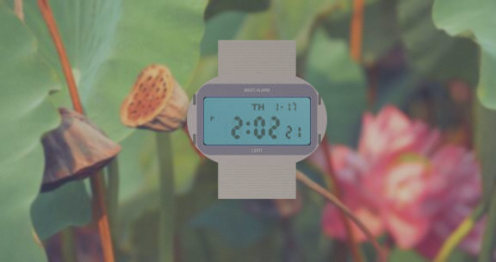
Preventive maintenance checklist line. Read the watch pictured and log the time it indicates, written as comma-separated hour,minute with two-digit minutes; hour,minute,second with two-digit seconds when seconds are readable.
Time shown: 2,02,21
